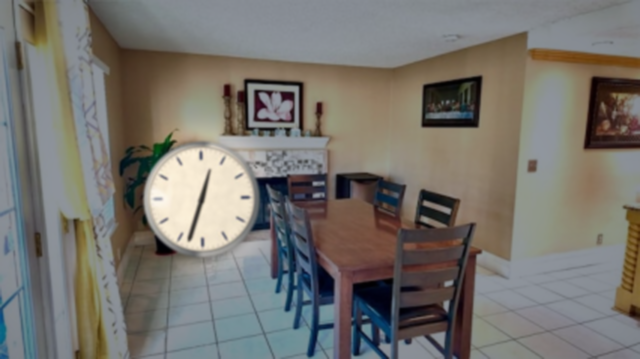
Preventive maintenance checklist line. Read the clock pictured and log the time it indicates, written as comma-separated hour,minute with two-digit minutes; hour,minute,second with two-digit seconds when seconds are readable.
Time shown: 12,33
